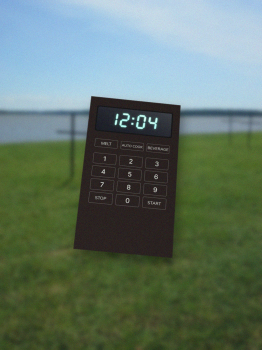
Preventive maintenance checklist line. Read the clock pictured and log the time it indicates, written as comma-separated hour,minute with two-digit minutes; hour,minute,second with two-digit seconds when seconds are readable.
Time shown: 12,04
